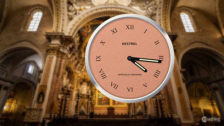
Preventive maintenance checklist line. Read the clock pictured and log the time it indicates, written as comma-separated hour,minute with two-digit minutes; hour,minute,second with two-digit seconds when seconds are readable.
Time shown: 4,16
